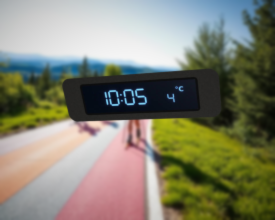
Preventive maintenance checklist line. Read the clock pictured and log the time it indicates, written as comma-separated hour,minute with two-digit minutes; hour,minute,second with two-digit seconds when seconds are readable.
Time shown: 10,05
